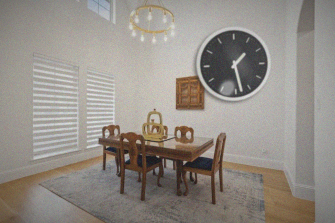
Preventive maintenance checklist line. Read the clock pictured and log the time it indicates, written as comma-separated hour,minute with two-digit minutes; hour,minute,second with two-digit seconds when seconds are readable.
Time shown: 1,28
